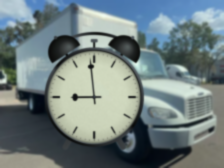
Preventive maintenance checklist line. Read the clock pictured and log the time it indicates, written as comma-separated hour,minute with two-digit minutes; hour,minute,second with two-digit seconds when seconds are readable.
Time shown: 8,59
